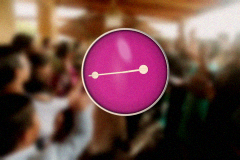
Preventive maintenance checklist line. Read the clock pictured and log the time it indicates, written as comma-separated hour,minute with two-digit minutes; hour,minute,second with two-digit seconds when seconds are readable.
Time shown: 2,44
